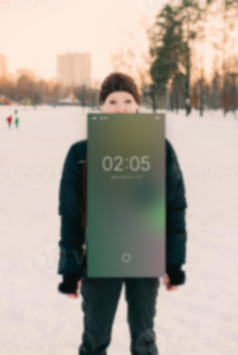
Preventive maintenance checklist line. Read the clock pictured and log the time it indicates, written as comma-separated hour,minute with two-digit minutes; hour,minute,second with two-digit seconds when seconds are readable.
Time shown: 2,05
